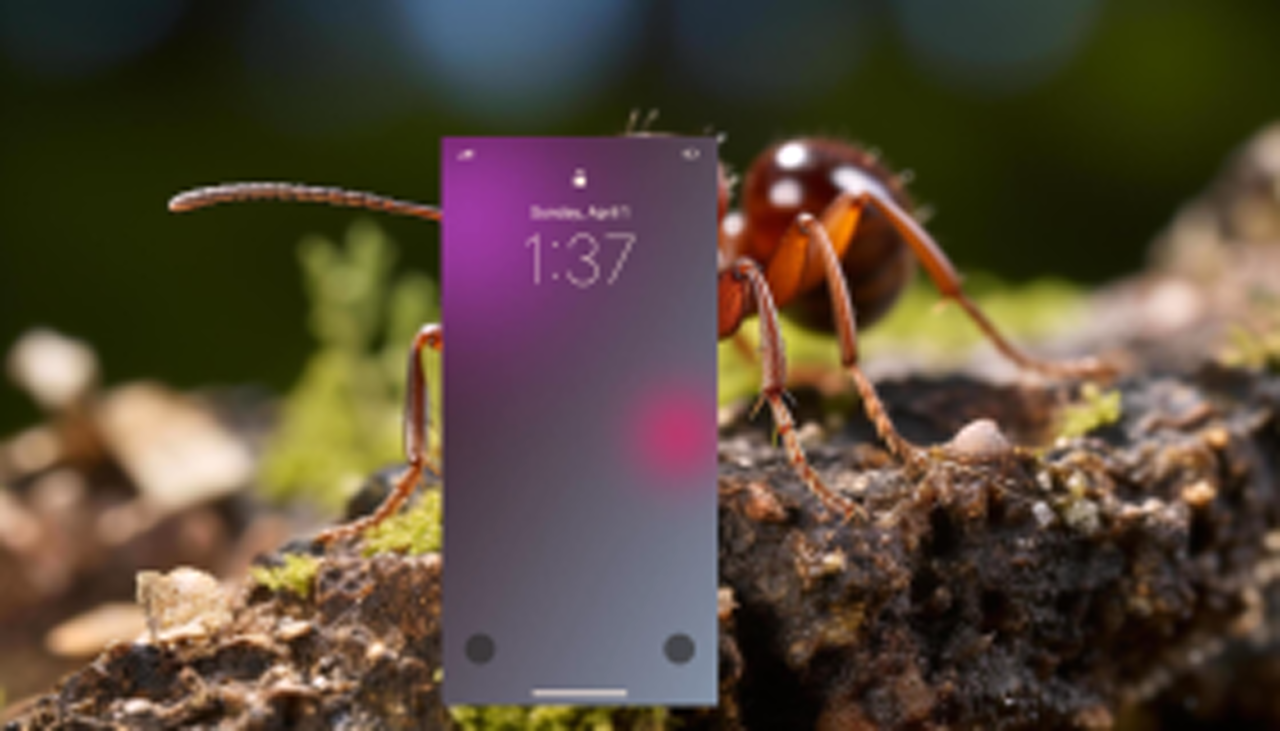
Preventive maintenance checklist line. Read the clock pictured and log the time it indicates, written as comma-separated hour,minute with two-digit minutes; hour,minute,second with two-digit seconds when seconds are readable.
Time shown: 1,37
